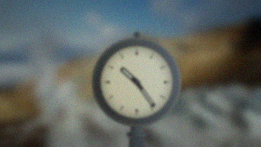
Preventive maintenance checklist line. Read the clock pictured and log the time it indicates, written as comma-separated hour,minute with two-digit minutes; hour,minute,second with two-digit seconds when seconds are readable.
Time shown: 10,24
